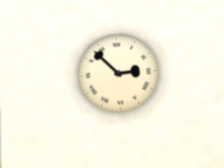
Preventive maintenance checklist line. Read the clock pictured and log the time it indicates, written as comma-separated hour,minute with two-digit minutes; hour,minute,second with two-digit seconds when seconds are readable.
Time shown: 2,53
